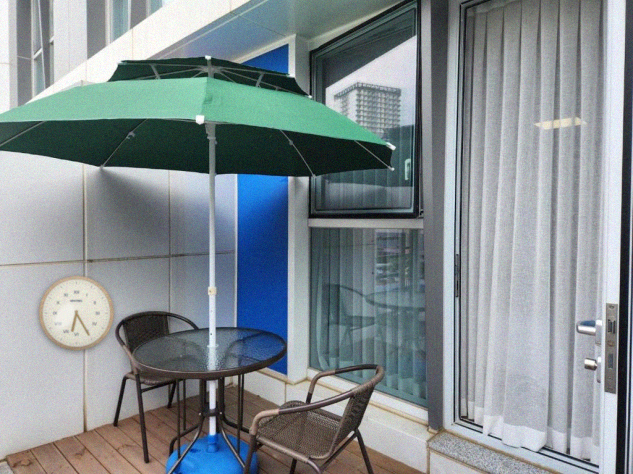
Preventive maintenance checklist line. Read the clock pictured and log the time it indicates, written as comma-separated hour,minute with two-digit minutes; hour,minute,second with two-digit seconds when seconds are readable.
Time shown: 6,25
